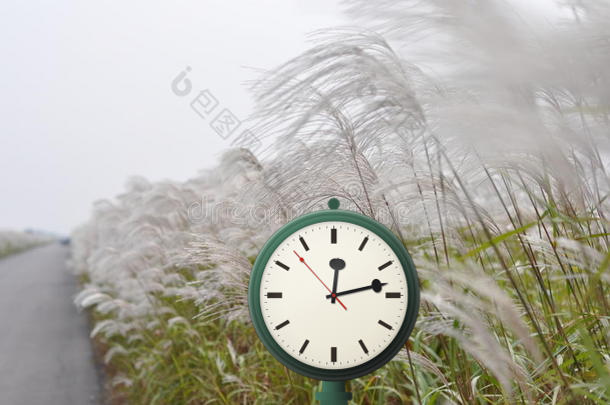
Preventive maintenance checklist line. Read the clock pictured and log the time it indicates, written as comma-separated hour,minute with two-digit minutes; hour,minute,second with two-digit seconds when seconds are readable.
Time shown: 12,12,53
